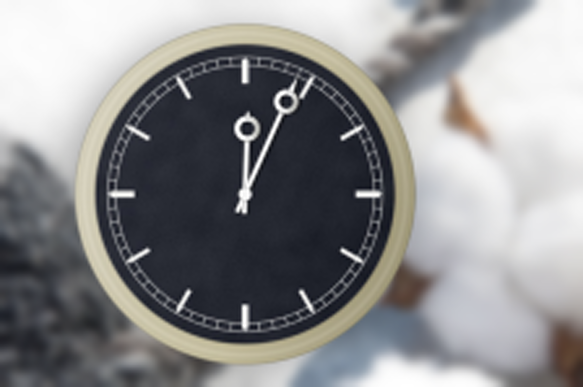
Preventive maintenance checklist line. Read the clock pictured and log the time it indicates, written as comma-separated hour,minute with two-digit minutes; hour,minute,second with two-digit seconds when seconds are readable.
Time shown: 12,04
